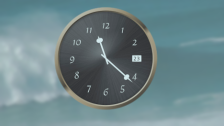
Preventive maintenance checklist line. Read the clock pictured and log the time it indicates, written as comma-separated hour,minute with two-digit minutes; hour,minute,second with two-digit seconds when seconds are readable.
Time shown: 11,22
